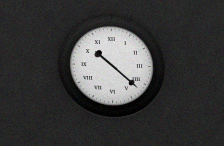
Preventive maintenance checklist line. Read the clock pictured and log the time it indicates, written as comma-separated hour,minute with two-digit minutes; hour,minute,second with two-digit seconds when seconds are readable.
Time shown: 10,22
